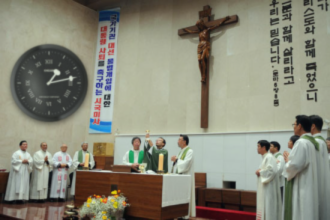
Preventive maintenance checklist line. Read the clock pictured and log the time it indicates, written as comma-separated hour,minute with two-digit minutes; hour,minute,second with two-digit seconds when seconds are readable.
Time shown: 1,13
